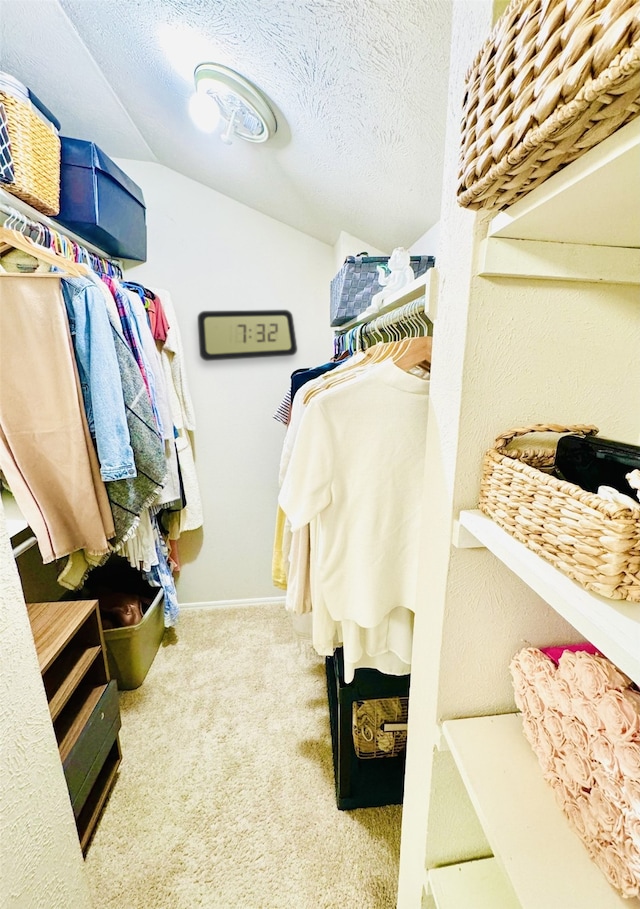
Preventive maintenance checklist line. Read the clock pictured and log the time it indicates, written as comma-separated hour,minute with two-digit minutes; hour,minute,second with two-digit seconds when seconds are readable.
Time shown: 7,32
